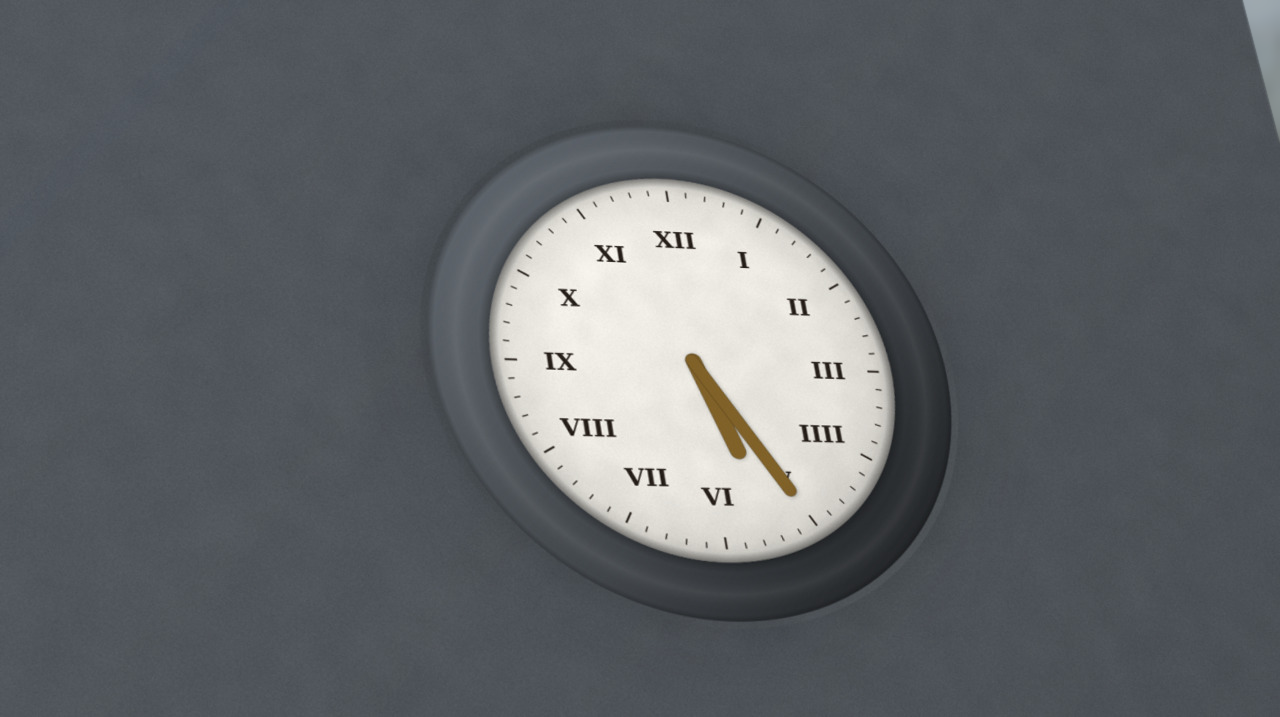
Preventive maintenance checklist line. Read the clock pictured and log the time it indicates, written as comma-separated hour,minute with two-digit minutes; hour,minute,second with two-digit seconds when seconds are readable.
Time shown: 5,25
